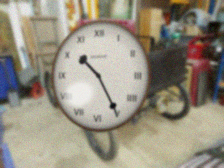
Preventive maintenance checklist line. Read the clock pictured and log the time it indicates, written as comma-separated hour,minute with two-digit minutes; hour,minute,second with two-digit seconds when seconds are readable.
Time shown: 10,25
